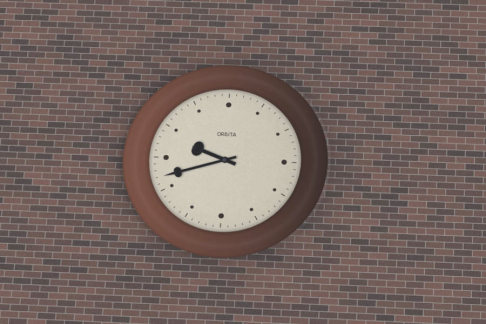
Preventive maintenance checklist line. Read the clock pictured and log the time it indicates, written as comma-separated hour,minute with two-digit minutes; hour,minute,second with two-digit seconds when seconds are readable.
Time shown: 9,42
